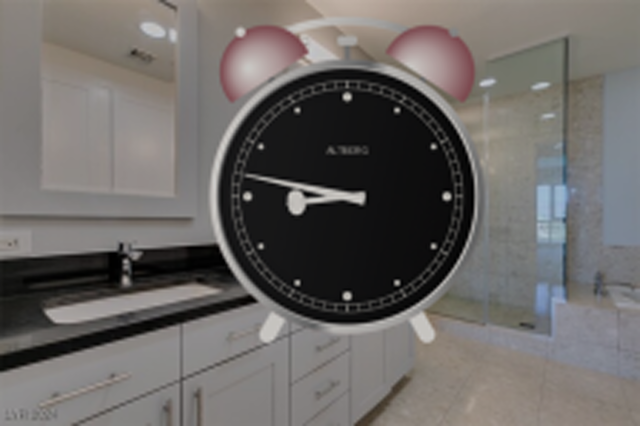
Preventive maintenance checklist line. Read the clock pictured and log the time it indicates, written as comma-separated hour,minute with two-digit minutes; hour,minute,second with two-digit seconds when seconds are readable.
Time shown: 8,47
